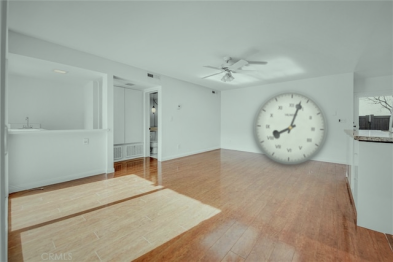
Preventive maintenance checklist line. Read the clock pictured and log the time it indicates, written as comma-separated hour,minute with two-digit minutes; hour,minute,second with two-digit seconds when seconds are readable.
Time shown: 8,03
